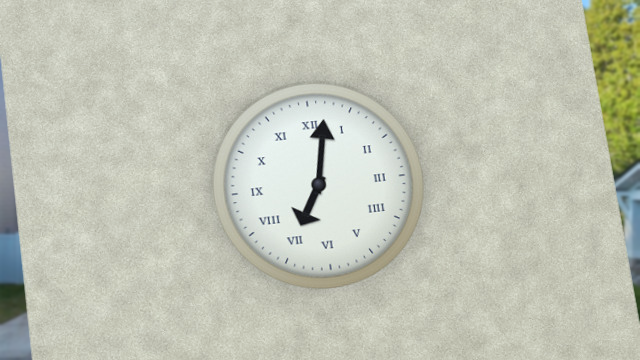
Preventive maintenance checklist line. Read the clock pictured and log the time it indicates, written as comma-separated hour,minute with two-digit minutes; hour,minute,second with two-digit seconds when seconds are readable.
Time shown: 7,02
